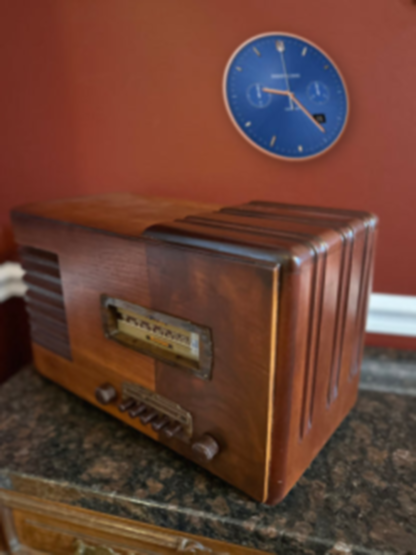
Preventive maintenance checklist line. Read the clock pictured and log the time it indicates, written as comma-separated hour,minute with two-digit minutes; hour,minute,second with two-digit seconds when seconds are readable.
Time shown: 9,24
